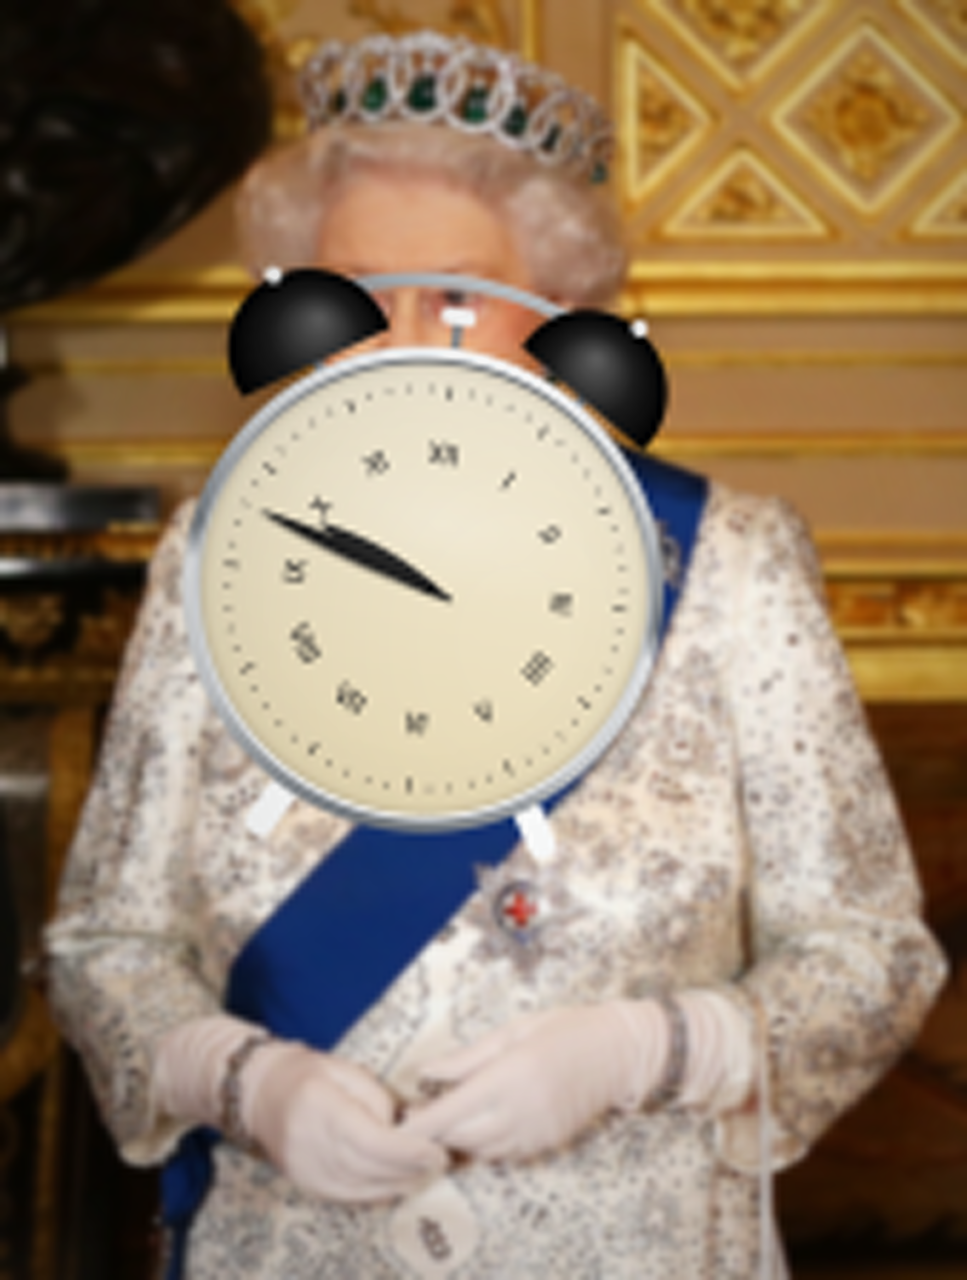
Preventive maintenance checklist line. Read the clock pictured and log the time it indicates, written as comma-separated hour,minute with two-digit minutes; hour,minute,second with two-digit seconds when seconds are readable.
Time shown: 9,48
